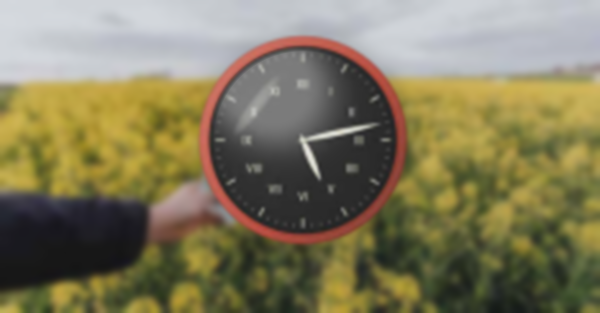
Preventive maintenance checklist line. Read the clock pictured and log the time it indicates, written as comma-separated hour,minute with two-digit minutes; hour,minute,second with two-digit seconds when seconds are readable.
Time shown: 5,13
